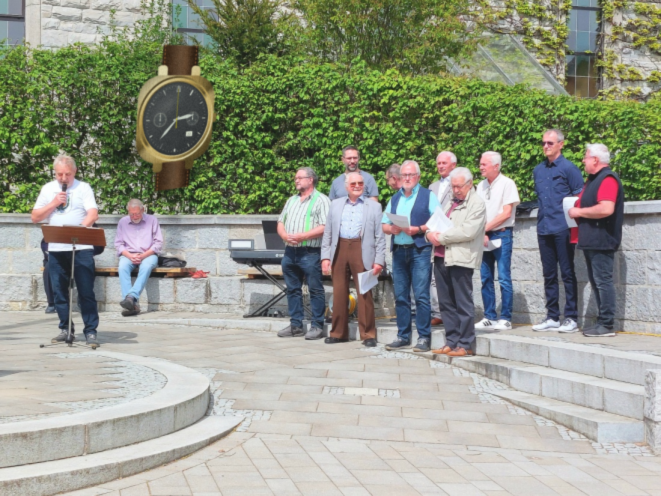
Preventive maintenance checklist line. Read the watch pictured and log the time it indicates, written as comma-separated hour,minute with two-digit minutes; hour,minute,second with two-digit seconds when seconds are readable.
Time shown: 2,37
